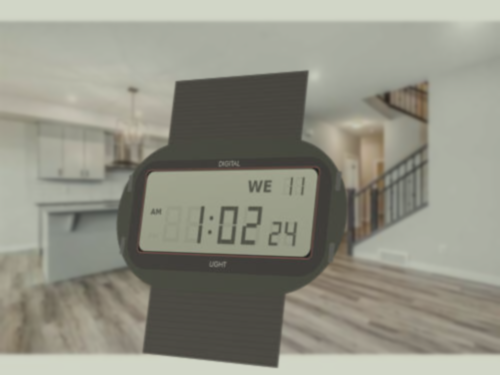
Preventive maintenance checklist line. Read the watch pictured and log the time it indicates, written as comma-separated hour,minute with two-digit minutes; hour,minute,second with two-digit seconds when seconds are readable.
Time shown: 1,02,24
